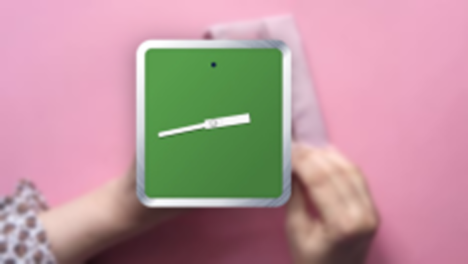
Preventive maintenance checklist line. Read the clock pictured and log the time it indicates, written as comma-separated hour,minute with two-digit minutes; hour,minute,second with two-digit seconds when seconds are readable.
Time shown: 2,43
